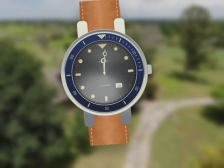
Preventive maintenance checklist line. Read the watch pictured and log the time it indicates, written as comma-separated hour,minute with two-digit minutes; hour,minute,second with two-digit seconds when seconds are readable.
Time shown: 12,01
